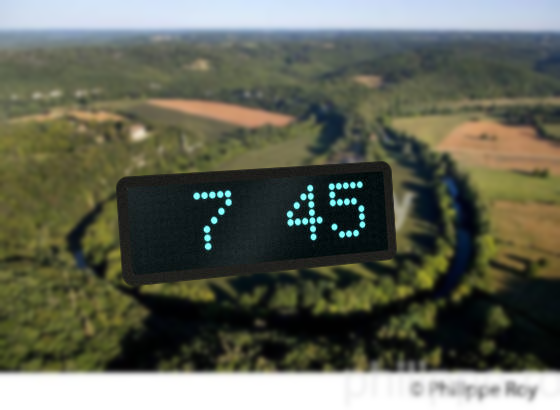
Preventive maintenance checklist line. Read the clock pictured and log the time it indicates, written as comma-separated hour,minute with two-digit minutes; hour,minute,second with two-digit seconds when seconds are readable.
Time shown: 7,45
